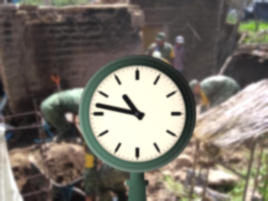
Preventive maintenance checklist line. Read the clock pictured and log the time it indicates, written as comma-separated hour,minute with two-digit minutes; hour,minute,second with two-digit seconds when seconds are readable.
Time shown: 10,47
